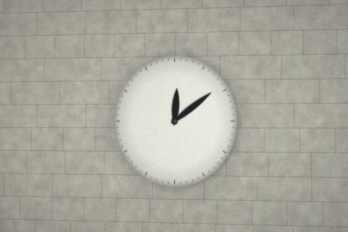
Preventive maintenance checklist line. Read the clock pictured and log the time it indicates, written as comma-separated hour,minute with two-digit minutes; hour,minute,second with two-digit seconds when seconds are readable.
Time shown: 12,09
